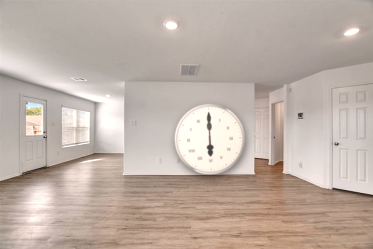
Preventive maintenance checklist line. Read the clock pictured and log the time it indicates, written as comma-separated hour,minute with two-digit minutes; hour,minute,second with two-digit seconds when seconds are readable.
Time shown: 6,00
